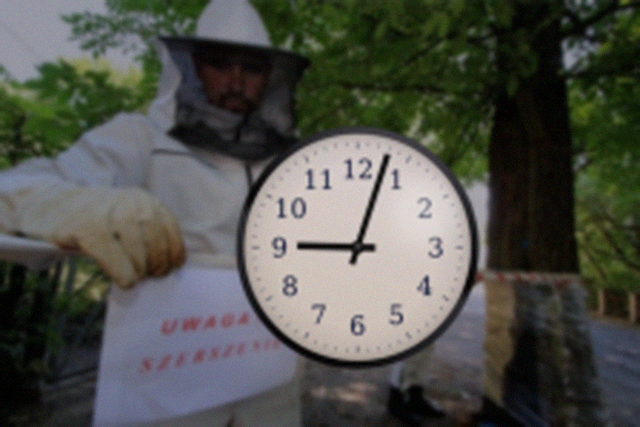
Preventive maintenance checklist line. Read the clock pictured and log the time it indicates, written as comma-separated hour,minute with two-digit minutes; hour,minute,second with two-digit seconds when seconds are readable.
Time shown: 9,03
